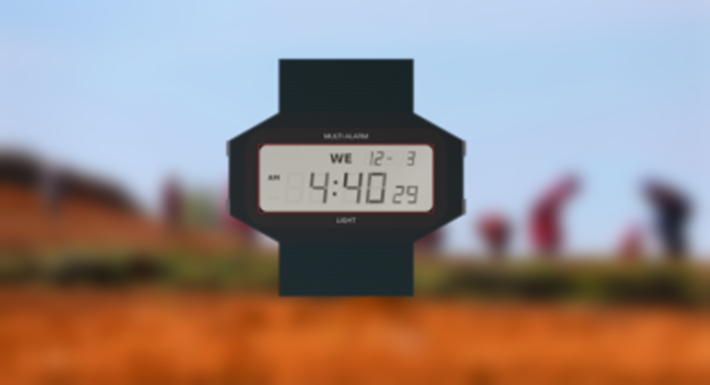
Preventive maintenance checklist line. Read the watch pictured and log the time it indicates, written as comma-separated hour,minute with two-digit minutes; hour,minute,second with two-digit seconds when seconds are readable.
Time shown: 4,40,29
